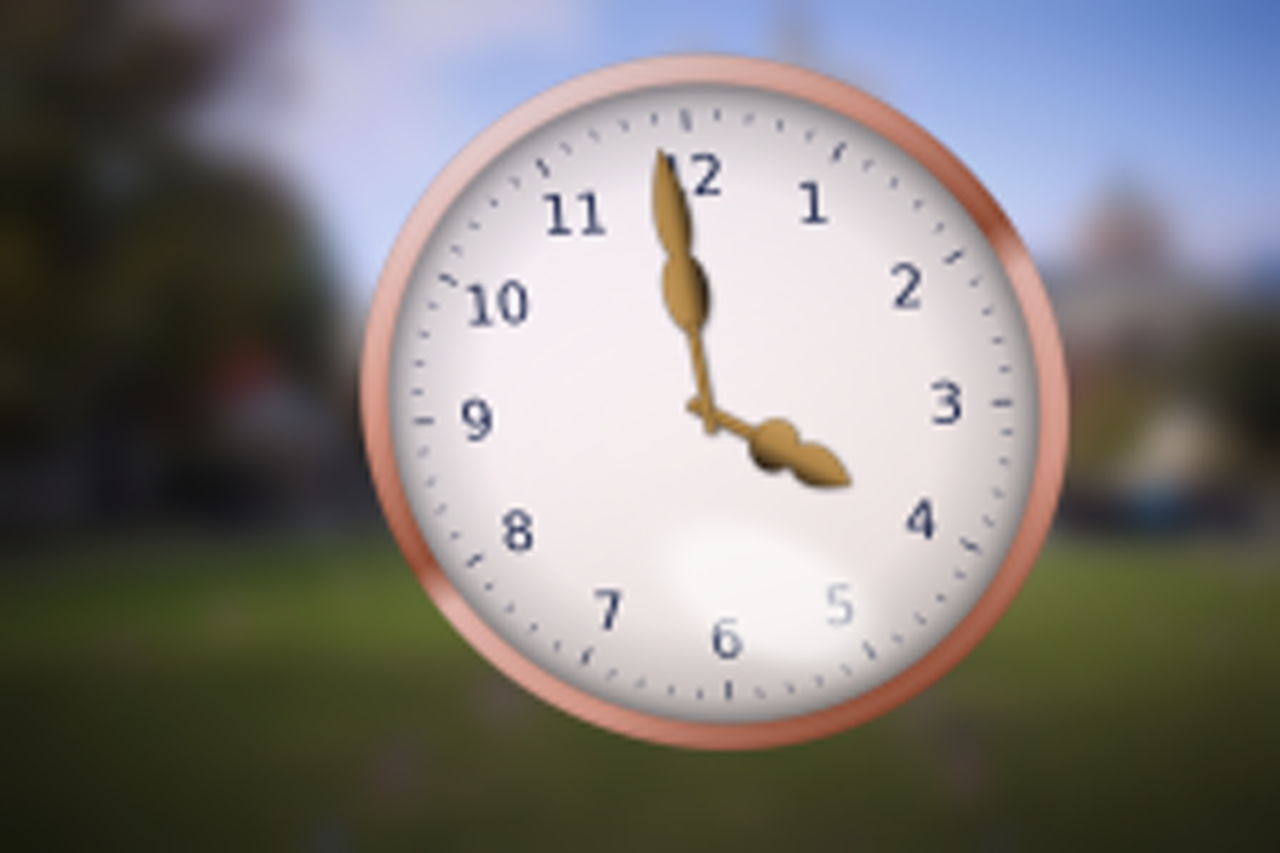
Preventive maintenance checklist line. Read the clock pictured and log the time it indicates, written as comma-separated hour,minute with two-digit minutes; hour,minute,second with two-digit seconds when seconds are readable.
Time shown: 3,59
